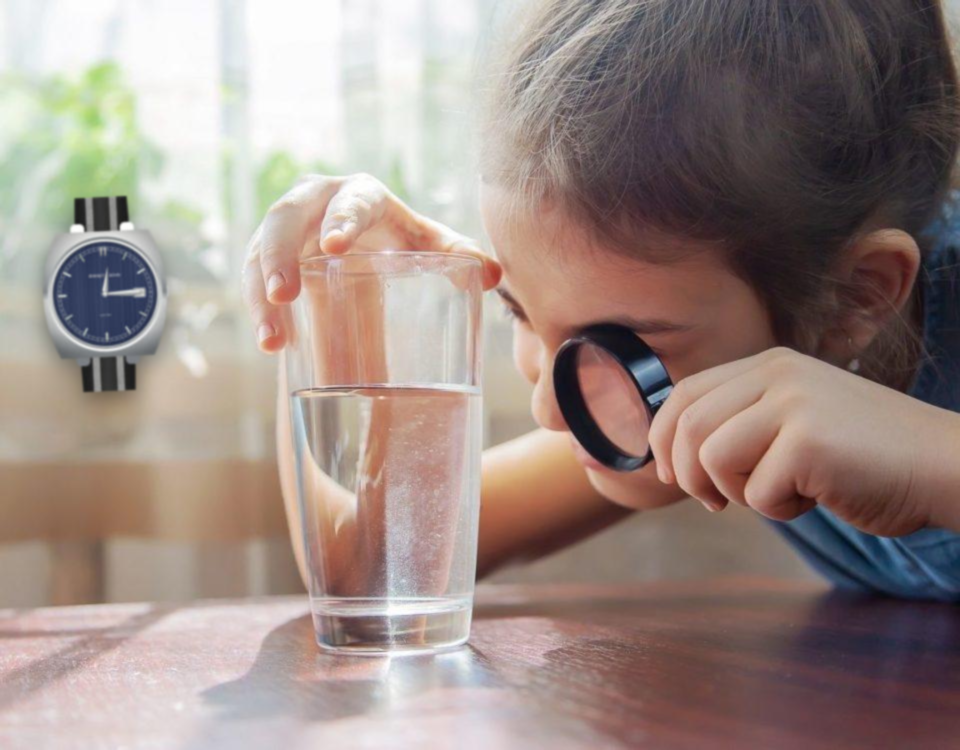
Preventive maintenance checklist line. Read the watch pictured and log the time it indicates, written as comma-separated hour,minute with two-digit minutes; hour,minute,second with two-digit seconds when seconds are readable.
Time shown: 12,15
